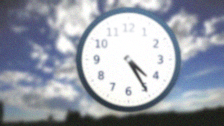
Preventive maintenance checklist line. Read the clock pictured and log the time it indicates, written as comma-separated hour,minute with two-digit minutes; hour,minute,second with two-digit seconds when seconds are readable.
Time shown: 4,25
